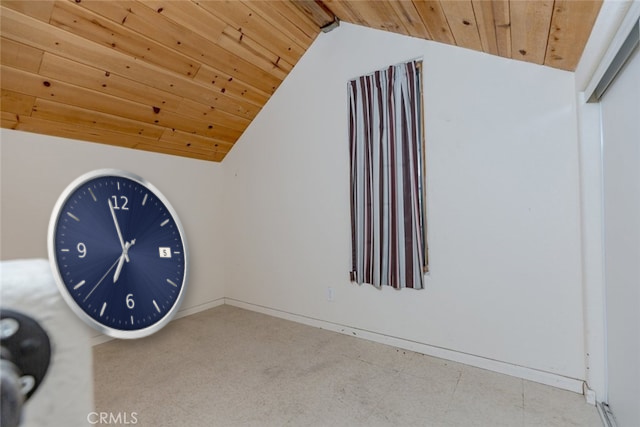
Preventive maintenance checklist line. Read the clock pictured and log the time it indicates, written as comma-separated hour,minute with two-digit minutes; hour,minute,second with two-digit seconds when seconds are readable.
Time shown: 6,57,38
